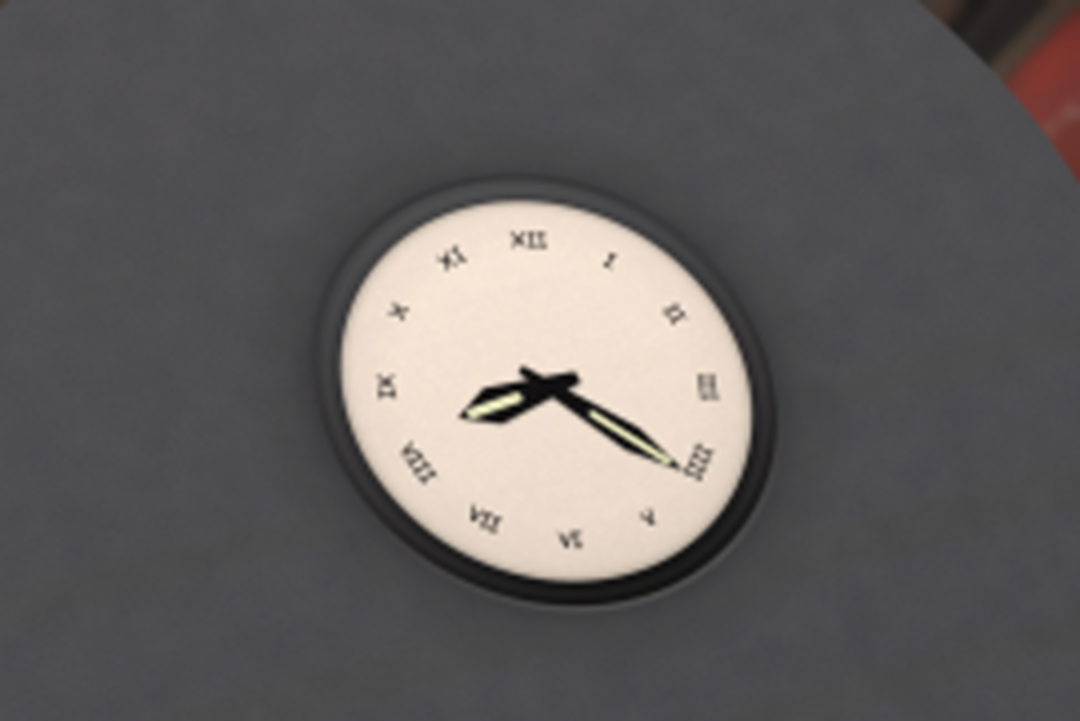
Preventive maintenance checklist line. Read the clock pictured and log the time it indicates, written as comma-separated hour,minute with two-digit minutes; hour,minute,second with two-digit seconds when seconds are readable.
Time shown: 8,21
